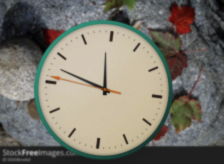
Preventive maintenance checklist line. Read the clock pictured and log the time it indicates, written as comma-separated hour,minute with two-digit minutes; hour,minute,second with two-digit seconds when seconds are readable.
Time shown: 11,47,46
